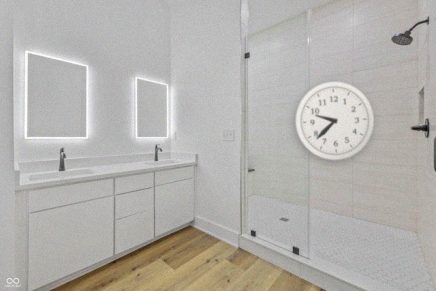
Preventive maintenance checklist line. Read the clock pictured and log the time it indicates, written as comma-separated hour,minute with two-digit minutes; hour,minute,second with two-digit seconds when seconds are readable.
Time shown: 9,38
